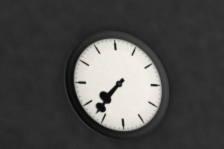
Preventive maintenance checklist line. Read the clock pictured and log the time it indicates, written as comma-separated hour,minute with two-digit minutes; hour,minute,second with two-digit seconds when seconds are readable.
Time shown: 7,37
